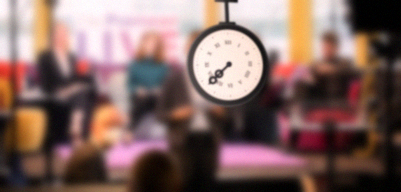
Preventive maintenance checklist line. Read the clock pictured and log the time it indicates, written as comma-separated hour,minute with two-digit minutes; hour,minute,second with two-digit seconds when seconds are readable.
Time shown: 7,38
